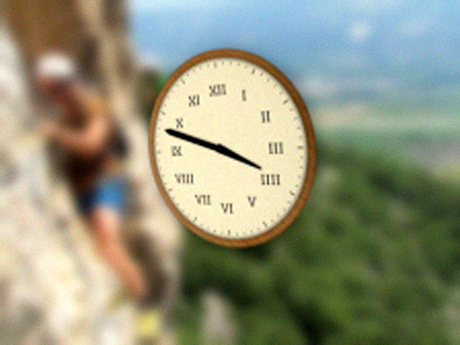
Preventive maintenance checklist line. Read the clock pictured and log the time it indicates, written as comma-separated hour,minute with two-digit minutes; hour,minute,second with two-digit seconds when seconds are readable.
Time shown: 3,48
